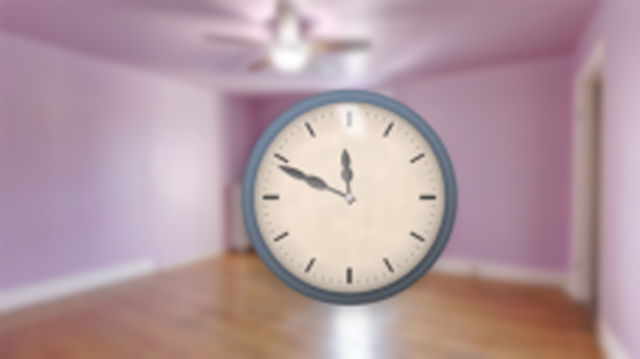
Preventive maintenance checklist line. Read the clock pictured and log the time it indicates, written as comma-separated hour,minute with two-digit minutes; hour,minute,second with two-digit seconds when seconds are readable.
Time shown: 11,49
